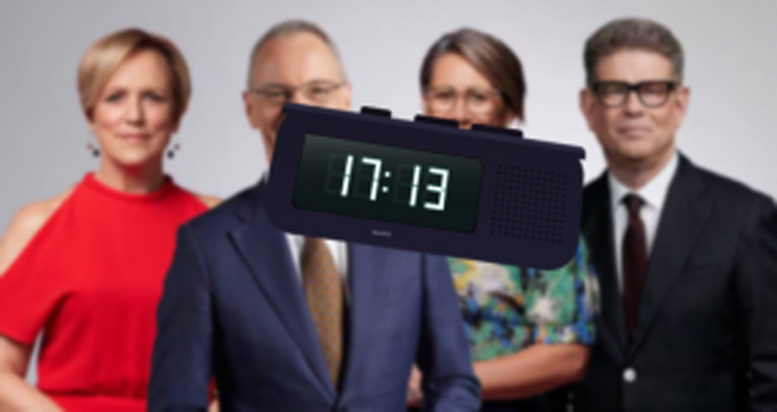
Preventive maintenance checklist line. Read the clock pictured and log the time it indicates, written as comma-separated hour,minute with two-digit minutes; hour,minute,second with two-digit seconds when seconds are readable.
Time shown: 17,13
